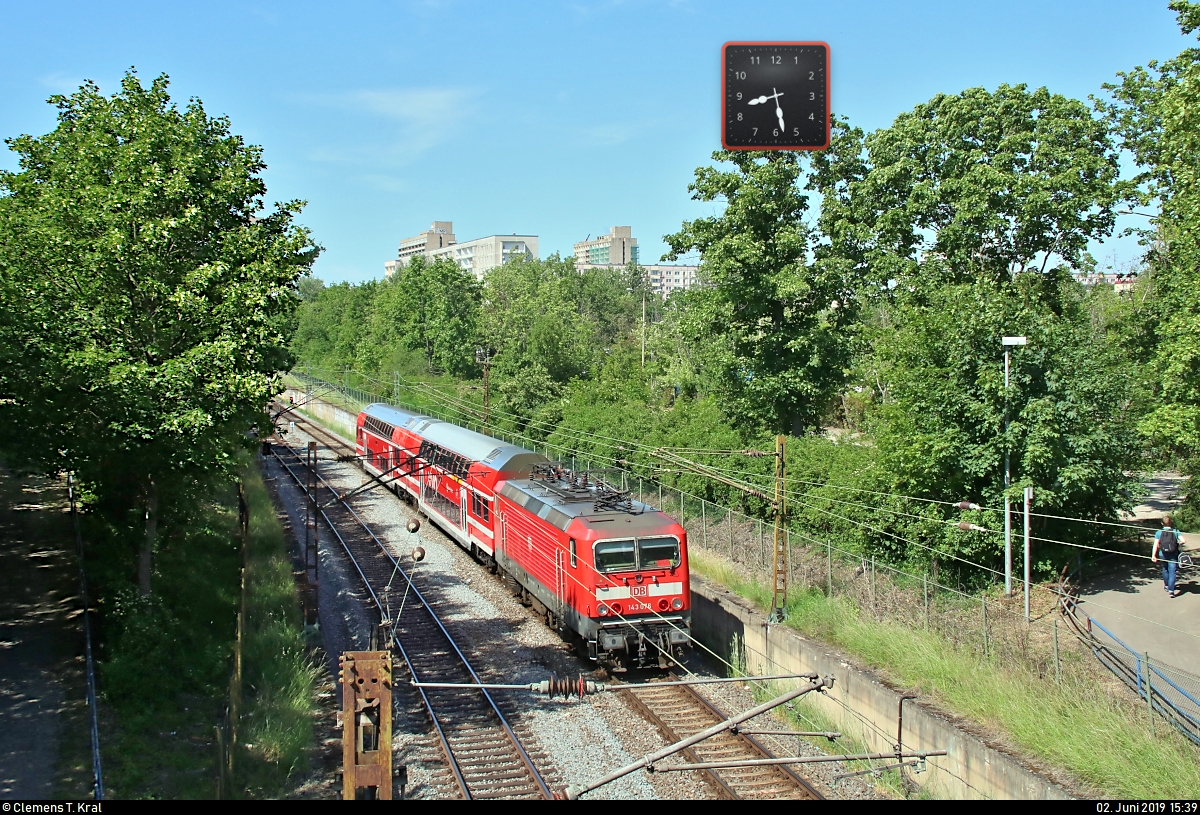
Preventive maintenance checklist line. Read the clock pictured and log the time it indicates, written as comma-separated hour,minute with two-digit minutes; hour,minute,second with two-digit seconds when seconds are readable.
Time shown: 8,28
